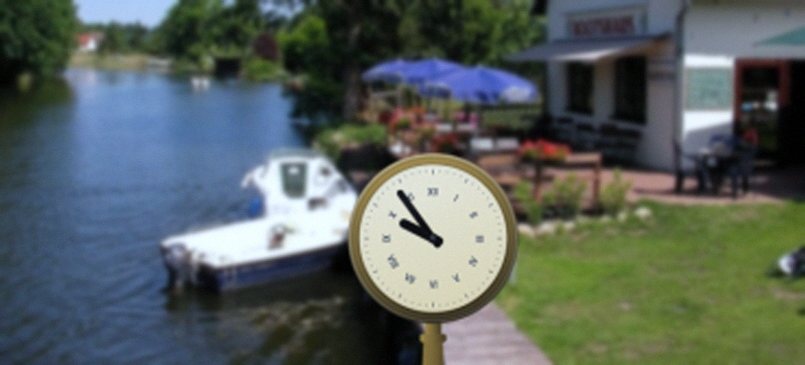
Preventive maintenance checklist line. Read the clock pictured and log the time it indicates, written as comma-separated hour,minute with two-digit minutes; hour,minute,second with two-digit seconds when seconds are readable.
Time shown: 9,54
